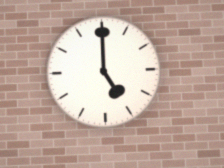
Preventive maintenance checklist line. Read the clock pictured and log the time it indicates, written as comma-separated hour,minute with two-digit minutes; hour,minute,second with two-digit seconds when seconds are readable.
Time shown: 5,00
